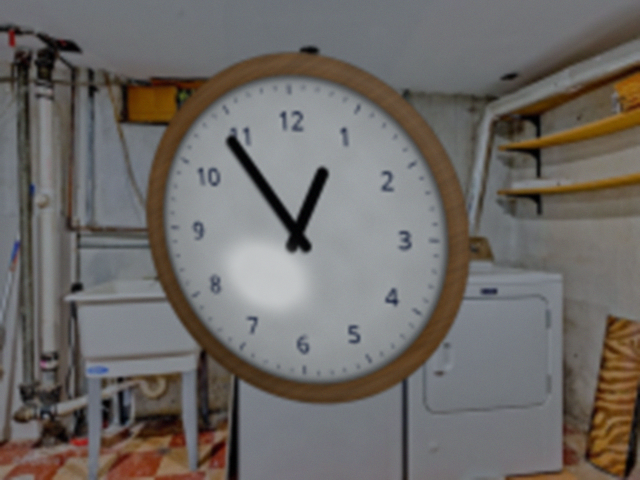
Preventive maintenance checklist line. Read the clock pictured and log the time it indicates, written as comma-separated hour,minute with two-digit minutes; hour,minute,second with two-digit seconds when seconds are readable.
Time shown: 12,54
